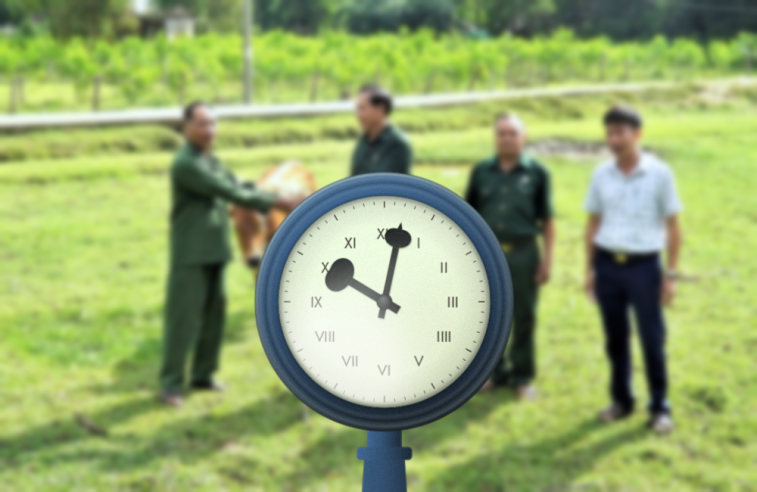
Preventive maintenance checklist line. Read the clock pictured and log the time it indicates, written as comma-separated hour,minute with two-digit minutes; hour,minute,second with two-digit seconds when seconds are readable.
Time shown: 10,02
